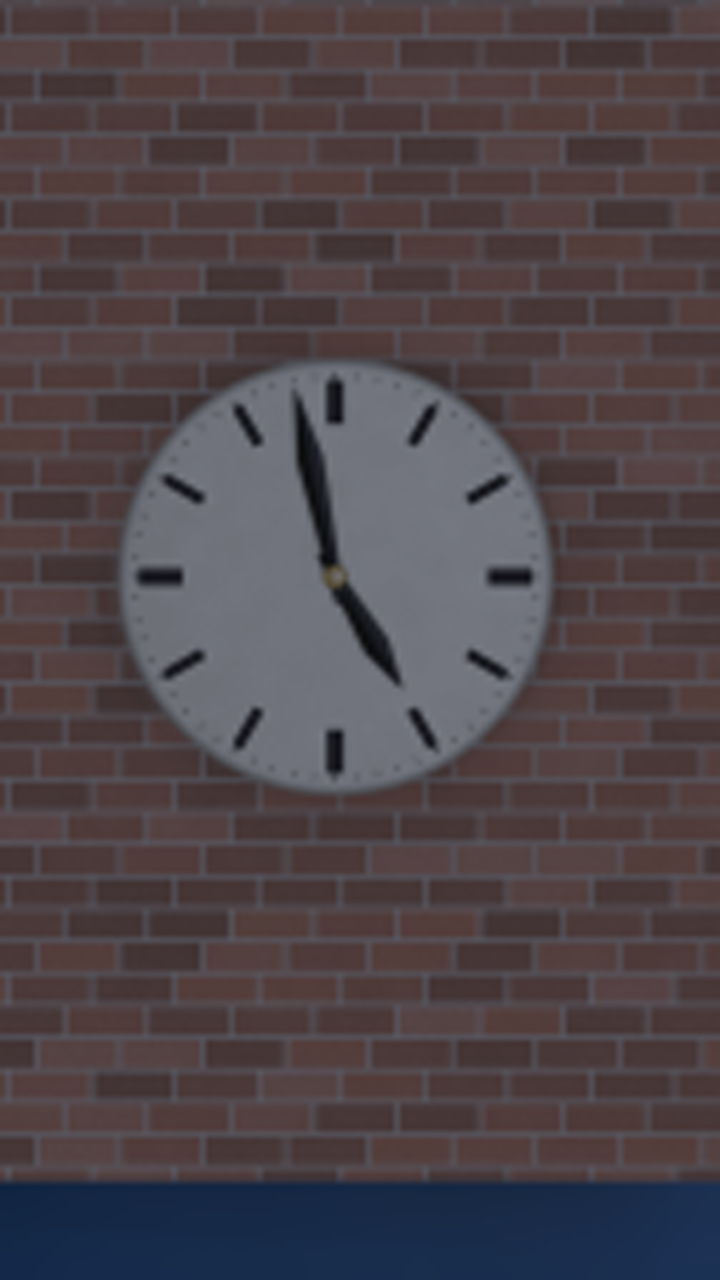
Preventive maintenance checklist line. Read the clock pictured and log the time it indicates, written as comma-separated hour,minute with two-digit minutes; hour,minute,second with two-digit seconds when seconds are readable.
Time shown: 4,58
